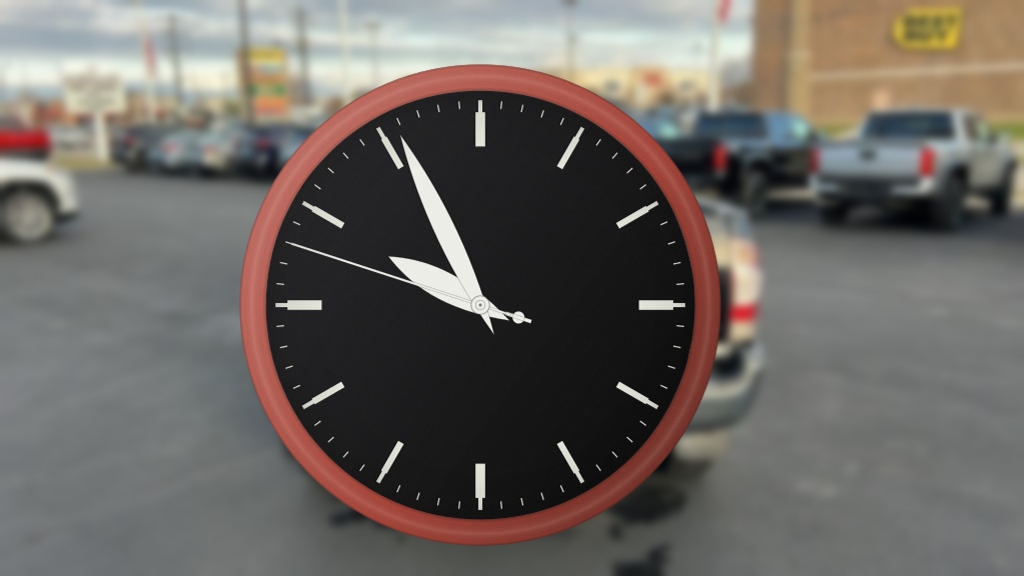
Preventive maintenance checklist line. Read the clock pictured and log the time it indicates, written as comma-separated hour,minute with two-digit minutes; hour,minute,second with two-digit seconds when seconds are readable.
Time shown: 9,55,48
